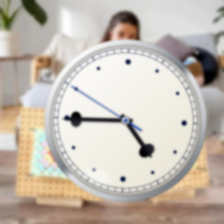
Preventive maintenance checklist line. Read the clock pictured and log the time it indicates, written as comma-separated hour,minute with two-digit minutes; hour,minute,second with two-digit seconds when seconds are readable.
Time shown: 4,44,50
